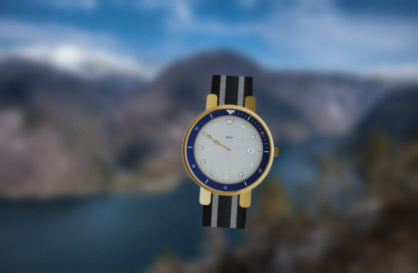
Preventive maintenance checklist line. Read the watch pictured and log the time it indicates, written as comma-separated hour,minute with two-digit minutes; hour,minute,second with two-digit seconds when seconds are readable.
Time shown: 9,50
